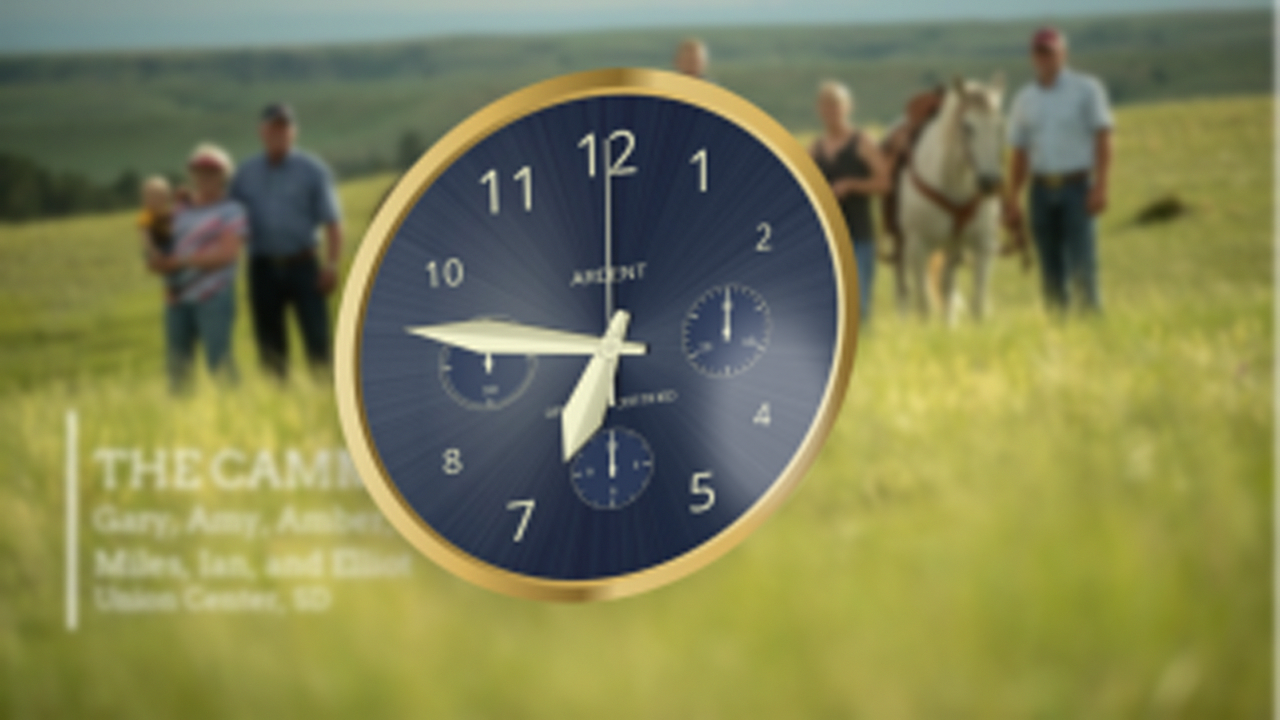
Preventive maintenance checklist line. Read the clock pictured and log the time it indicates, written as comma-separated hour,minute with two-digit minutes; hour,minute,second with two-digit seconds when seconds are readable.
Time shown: 6,47
